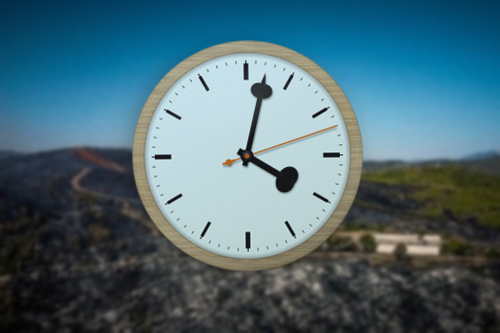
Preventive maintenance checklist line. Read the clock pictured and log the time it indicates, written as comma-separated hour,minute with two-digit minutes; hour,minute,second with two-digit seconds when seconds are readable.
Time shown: 4,02,12
